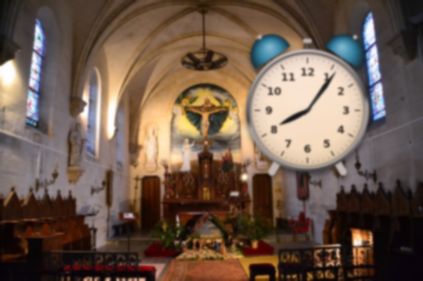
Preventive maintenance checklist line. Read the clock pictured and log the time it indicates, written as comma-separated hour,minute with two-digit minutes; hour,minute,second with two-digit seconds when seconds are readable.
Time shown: 8,06
